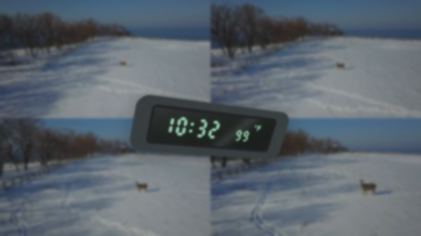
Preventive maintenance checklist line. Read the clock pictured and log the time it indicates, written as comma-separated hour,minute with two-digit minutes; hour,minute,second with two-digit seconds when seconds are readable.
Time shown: 10,32
